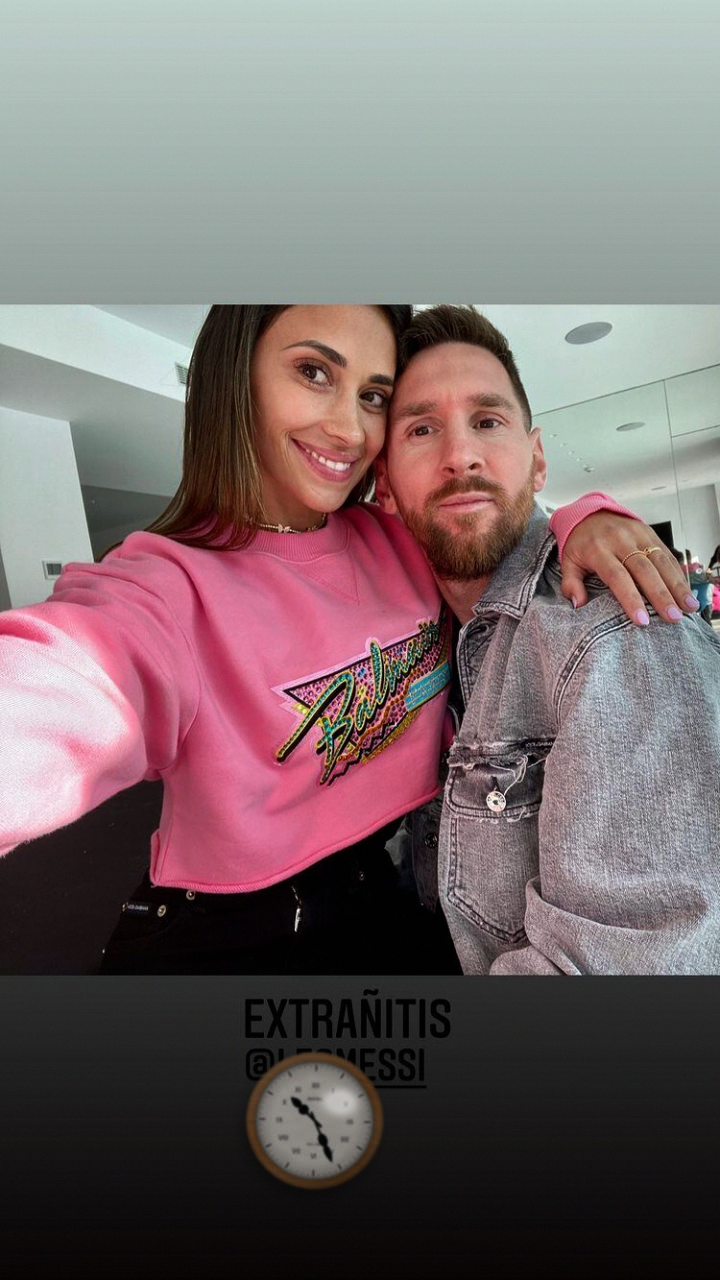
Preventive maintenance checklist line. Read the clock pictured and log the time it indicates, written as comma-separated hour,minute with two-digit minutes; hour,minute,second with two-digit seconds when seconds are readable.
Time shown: 10,26
